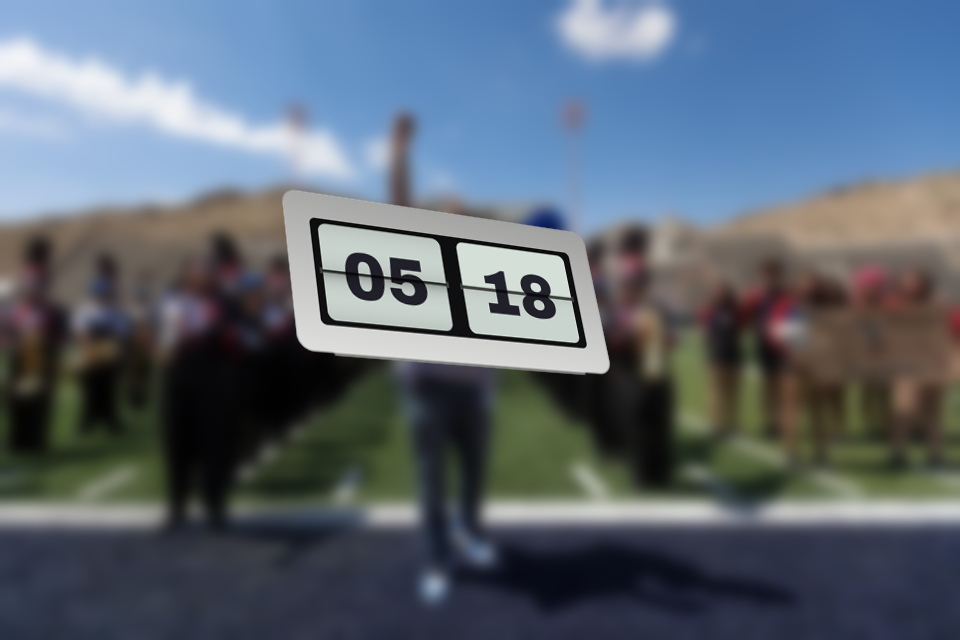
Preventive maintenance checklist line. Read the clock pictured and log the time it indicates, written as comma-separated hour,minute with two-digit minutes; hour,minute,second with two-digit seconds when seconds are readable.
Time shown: 5,18
